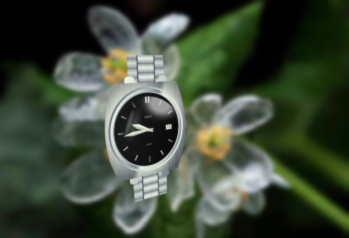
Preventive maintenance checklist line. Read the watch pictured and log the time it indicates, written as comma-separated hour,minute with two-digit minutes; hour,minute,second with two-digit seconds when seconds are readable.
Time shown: 9,44
